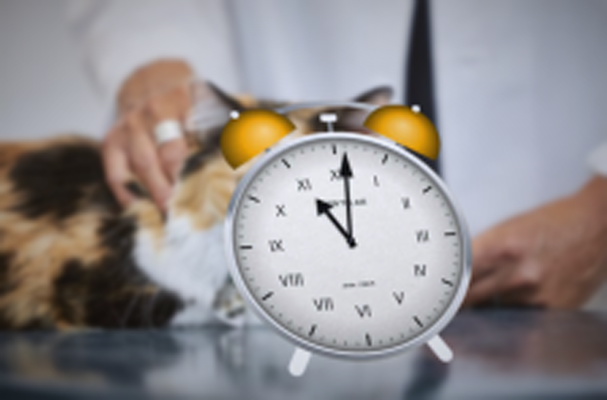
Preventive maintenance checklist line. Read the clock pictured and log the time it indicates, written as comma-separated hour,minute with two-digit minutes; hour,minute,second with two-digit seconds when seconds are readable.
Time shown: 11,01
